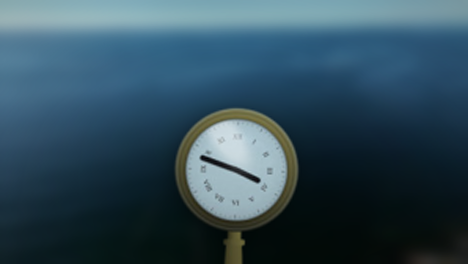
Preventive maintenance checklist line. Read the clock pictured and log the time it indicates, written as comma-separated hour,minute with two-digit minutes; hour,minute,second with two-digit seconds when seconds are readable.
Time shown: 3,48
